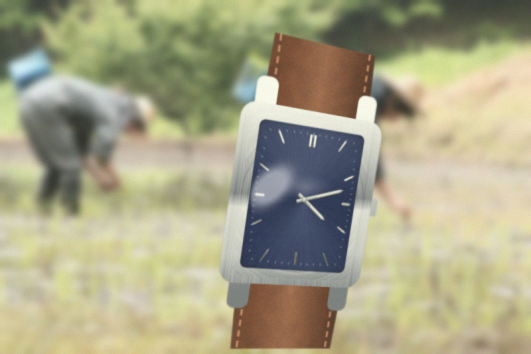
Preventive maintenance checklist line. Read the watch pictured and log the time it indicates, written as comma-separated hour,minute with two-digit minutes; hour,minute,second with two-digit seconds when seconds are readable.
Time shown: 4,12
